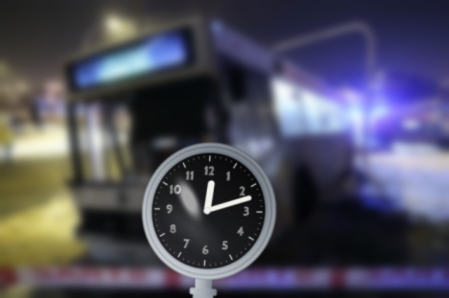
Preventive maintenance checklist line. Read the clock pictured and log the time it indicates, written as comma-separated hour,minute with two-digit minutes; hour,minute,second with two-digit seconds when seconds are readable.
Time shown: 12,12
